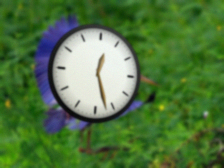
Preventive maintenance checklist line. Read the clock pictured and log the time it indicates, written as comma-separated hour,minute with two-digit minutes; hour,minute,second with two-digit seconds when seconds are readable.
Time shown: 12,27
